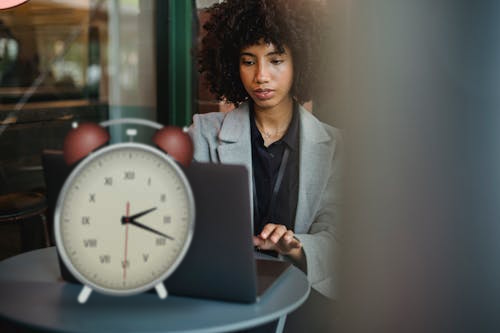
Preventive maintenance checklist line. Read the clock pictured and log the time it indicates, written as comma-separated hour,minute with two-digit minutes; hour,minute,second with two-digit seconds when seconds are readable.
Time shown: 2,18,30
